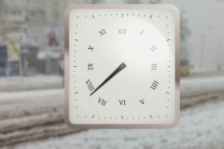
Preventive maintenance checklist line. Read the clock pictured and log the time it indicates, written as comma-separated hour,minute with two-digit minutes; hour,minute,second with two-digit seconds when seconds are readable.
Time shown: 7,38
